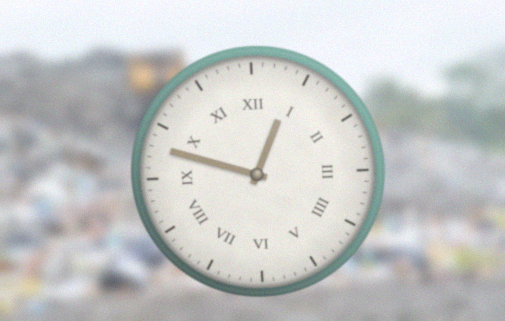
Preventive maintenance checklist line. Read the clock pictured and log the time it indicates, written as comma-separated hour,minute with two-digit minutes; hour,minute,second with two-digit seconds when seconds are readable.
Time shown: 12,48
